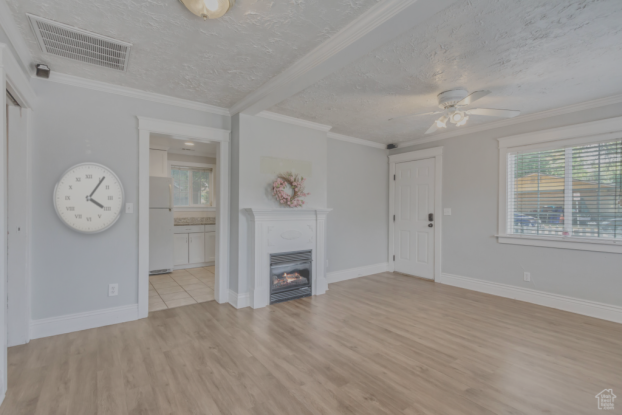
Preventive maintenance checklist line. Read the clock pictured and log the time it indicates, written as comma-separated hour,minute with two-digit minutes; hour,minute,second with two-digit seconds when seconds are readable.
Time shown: 4,06
